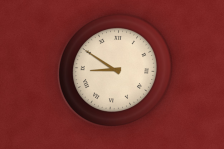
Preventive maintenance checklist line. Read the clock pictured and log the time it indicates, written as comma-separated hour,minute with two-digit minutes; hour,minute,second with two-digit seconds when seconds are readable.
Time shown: 8,50
